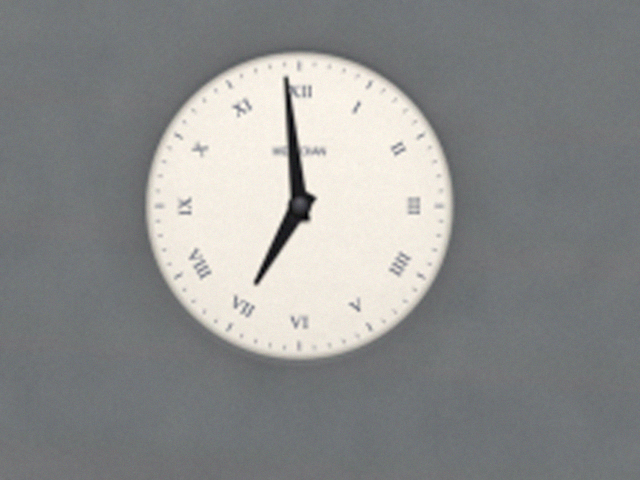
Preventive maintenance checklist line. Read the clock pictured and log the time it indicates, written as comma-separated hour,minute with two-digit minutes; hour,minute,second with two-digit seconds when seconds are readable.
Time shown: 6,59
